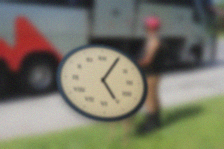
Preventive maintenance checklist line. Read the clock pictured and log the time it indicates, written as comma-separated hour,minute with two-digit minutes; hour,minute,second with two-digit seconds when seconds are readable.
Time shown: 5,05
